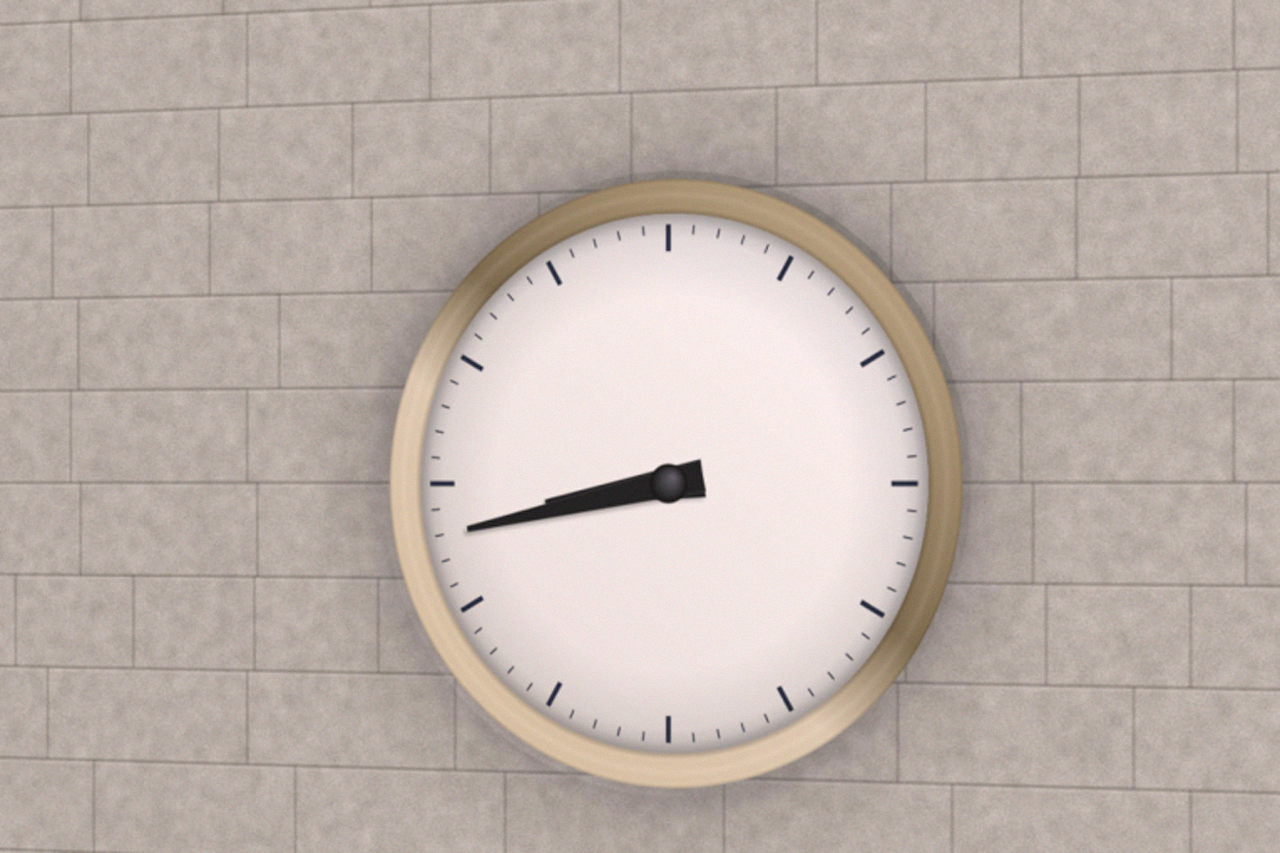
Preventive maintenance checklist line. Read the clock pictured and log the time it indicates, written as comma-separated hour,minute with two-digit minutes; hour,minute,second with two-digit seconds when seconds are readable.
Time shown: 8,43
